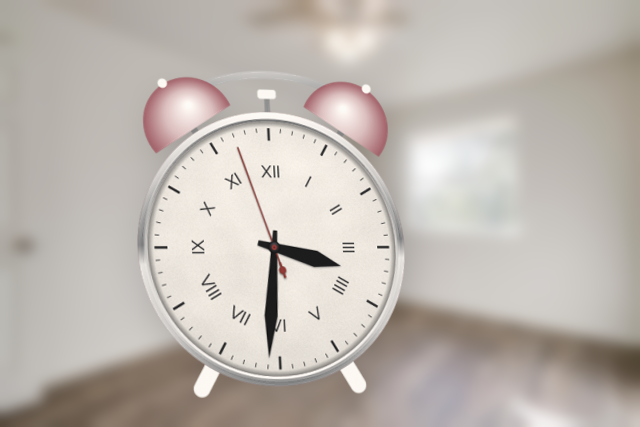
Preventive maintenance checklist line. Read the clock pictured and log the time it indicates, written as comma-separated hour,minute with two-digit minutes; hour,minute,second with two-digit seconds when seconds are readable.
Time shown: 3,30,57
